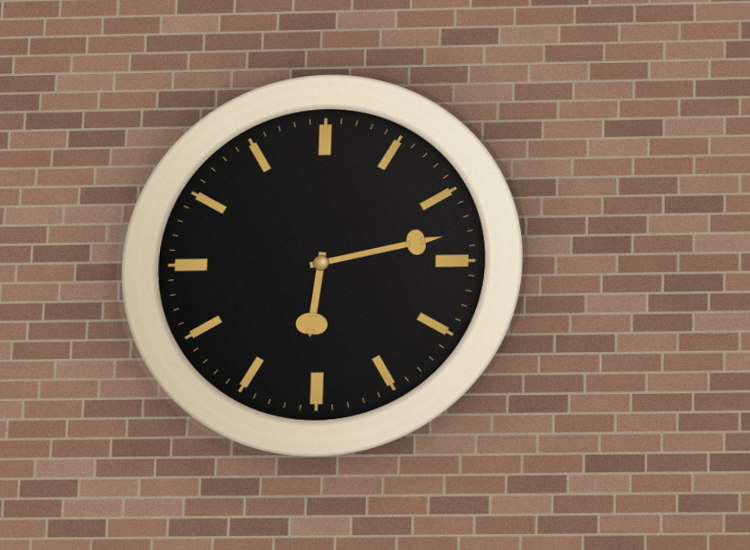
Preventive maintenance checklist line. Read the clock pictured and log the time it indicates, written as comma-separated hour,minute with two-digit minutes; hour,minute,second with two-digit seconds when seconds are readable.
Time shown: 6,13
